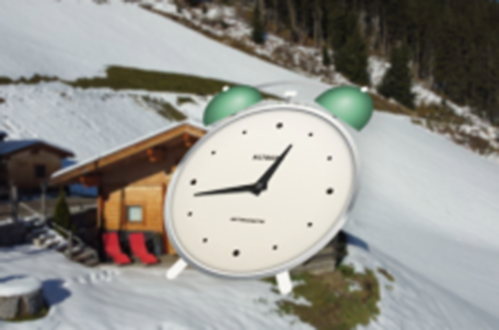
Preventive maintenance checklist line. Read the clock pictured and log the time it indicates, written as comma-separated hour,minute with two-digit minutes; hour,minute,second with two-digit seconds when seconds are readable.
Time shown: 12,43
